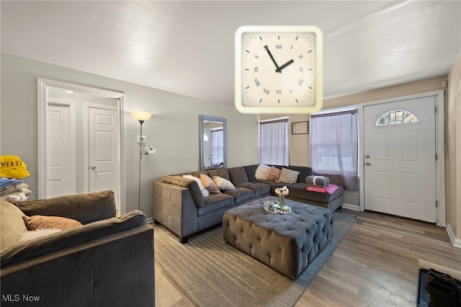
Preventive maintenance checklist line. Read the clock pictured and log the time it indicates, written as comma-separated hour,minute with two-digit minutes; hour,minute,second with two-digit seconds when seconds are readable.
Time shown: 1,55
